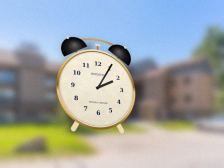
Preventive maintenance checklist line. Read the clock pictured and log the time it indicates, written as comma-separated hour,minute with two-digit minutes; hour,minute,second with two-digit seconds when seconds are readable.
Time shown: 2,05
